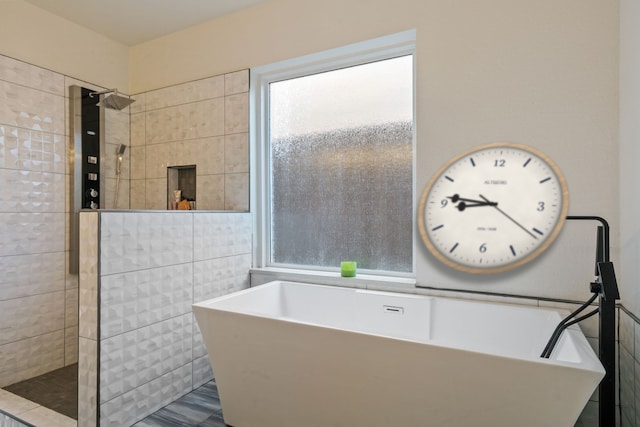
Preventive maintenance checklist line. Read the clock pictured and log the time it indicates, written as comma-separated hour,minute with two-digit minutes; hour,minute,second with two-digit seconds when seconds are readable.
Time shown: 8,46,21
